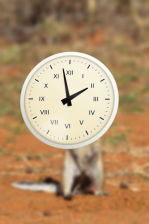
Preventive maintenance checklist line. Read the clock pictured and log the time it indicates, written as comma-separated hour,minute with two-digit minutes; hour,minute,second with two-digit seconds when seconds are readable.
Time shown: 1,58
